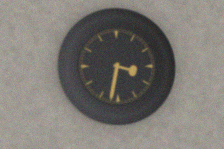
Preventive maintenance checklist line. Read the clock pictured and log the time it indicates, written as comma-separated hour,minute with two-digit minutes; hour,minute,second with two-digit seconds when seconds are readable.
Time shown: 3,32
